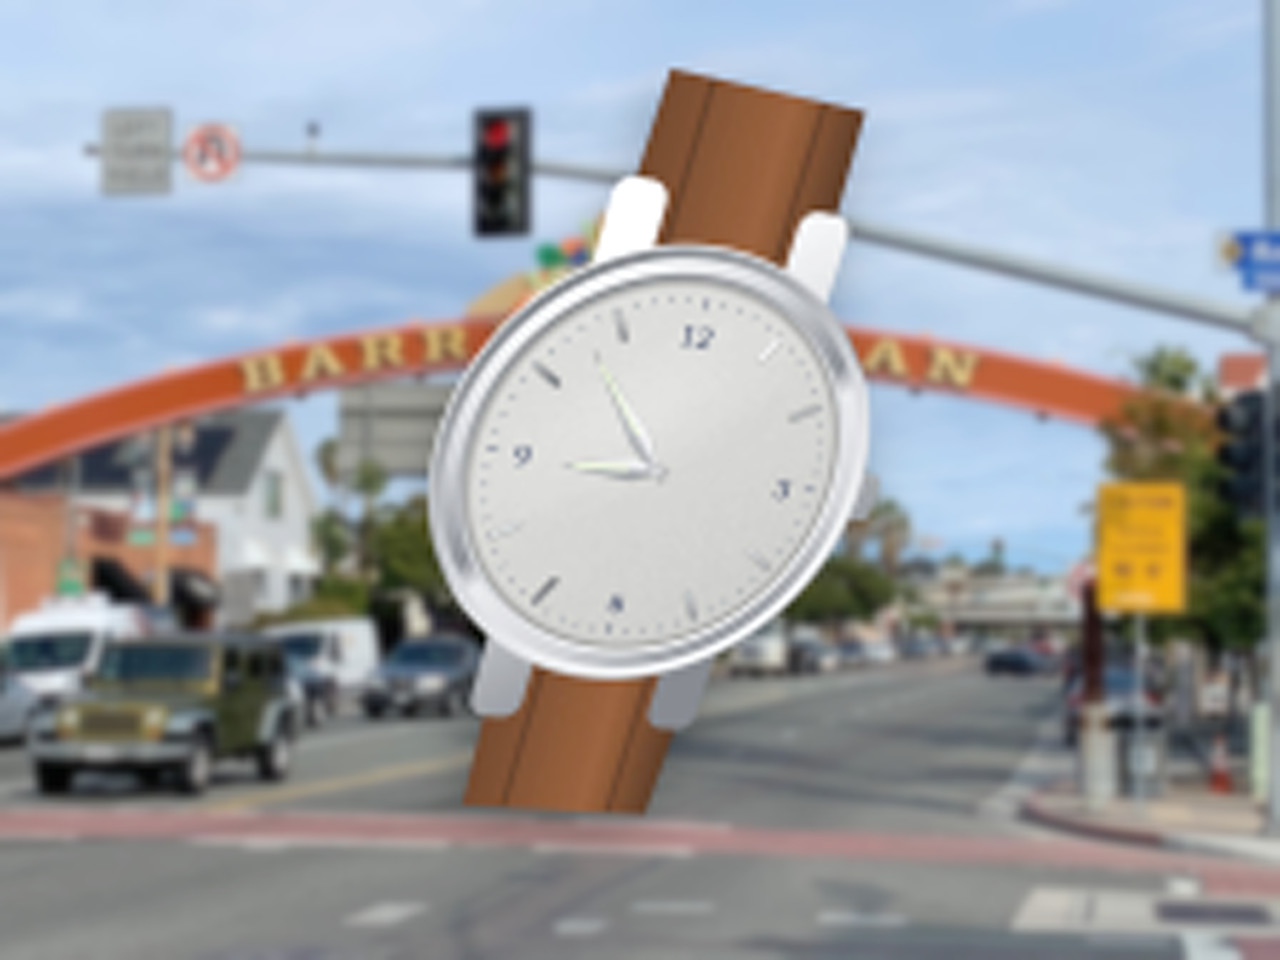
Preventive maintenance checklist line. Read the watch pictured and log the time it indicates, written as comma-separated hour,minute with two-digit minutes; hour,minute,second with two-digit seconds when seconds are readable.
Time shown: 8,53
